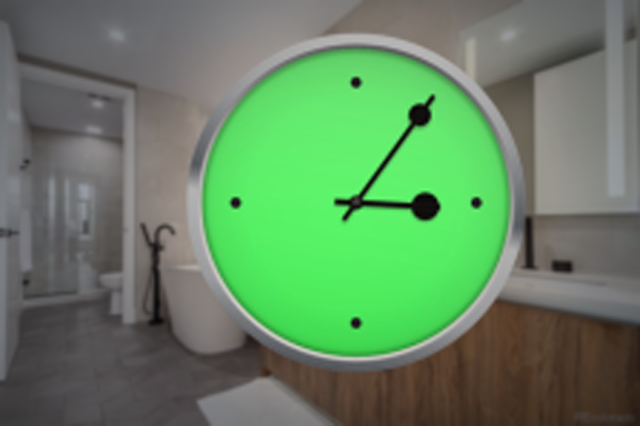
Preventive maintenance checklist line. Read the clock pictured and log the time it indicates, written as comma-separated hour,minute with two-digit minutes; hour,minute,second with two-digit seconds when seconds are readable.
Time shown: 3,06
